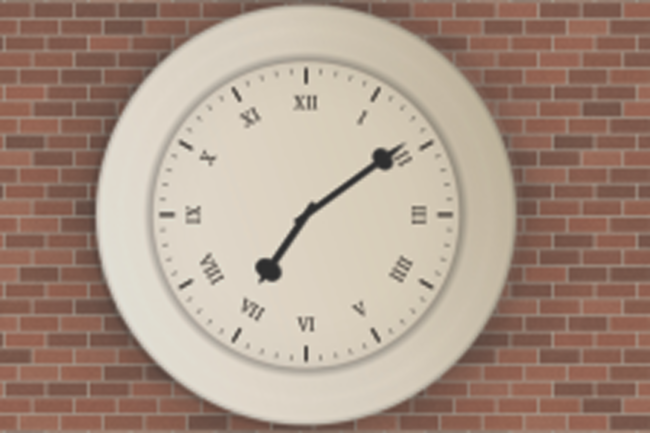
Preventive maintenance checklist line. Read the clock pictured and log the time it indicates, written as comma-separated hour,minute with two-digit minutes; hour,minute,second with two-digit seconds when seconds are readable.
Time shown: 7,09
